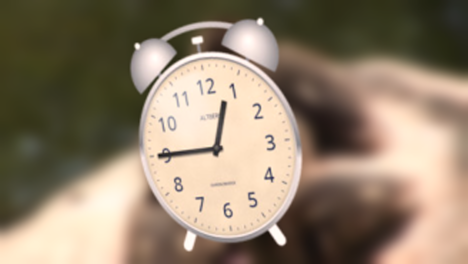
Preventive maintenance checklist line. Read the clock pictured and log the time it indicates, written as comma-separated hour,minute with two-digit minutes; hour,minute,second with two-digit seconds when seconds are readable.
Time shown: 12,45
